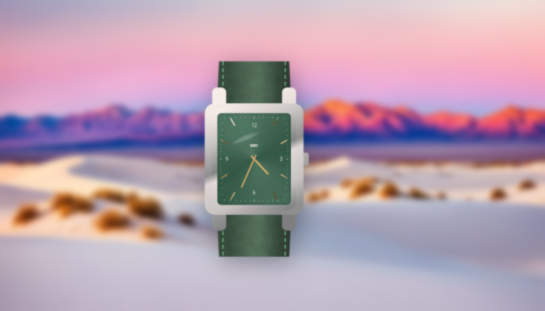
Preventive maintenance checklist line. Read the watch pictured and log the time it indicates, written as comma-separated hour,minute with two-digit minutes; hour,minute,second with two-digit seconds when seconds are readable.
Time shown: 4,34
